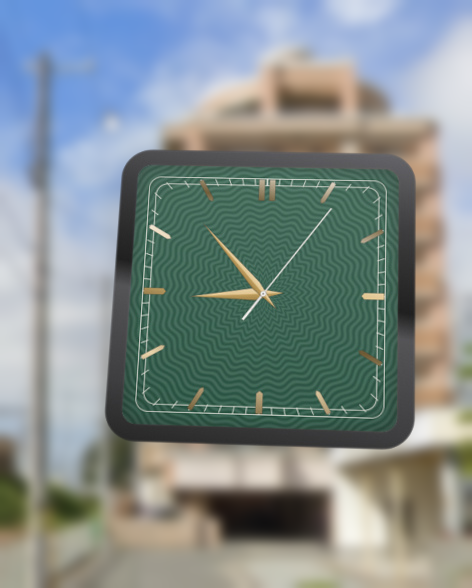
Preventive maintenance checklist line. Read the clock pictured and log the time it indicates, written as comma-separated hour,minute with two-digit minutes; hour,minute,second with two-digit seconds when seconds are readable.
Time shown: 8,53,06
